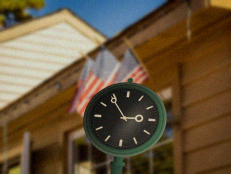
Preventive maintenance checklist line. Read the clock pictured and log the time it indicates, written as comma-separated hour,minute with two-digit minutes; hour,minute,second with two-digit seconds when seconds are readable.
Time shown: 2,54
